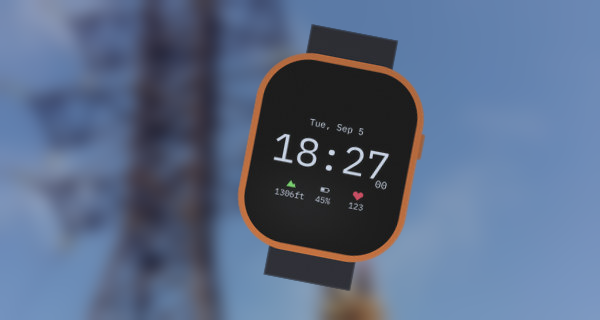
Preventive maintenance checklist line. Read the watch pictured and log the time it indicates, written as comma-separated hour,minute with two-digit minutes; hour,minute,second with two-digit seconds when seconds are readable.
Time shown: 18,27,00
